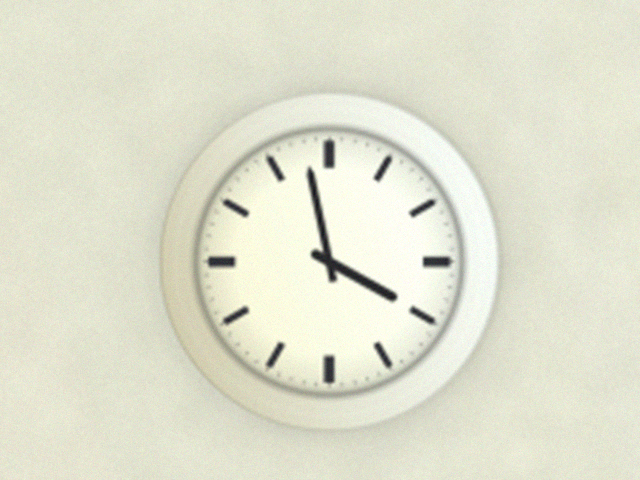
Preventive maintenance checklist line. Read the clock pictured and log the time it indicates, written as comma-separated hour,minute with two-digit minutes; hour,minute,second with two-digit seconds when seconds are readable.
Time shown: 3,58
